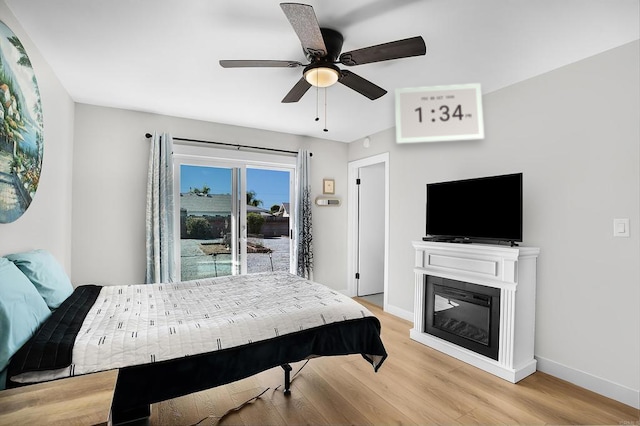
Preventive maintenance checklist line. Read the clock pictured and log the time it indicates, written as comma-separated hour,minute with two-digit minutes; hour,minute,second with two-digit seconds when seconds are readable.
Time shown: 1,34
